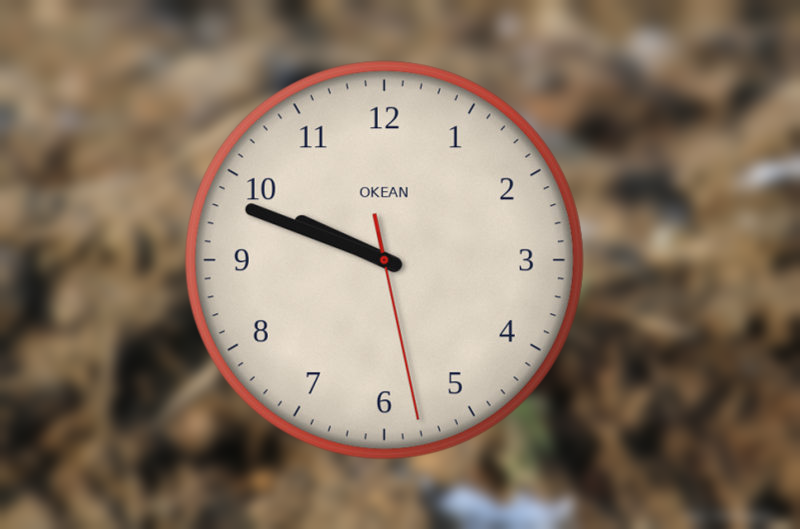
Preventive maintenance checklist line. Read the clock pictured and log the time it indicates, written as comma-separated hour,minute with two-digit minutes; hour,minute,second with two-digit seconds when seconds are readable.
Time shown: 9,48,28
